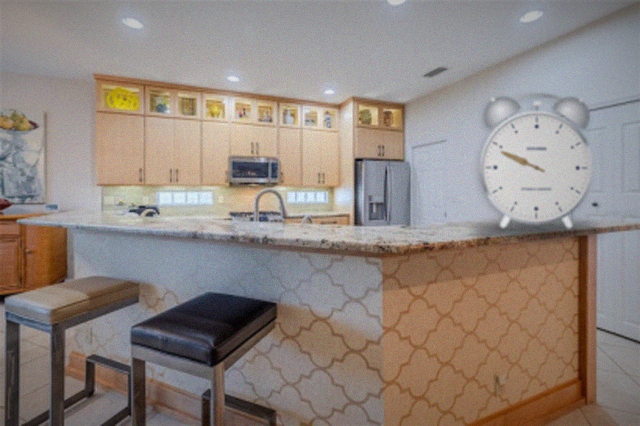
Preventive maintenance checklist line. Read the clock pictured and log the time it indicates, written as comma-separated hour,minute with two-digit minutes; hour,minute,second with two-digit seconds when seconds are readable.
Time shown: 9,49
